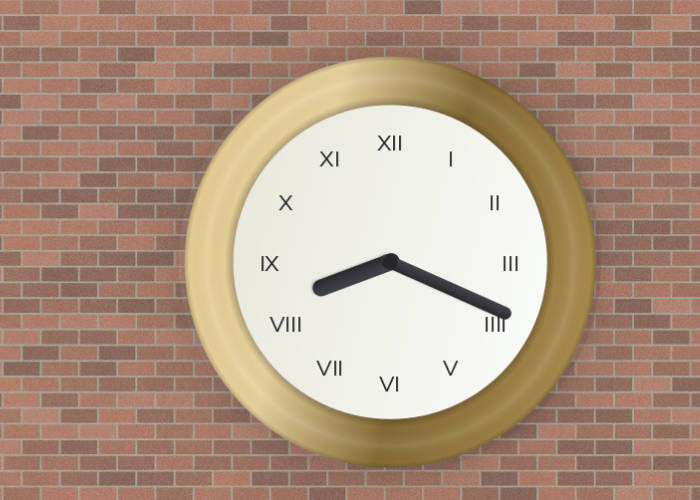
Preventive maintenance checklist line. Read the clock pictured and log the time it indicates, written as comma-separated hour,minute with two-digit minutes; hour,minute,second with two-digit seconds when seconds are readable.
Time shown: 8,19
